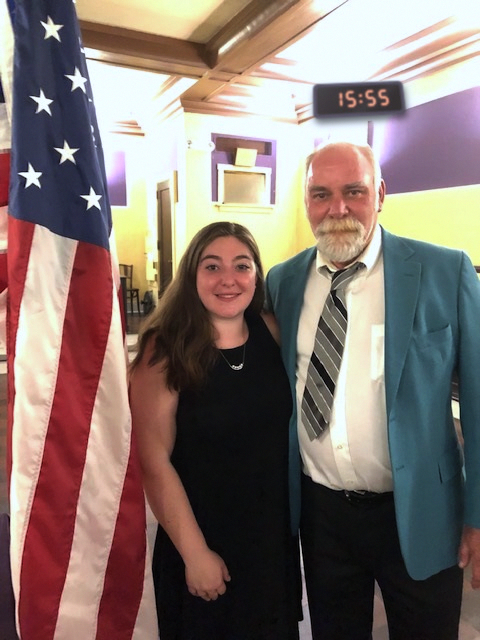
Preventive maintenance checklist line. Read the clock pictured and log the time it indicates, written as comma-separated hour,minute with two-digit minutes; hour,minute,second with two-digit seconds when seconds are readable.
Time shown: 15,55
